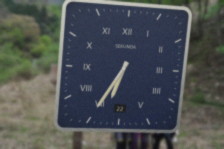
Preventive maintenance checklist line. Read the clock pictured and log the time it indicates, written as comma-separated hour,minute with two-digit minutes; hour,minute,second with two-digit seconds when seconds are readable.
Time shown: 6,35
